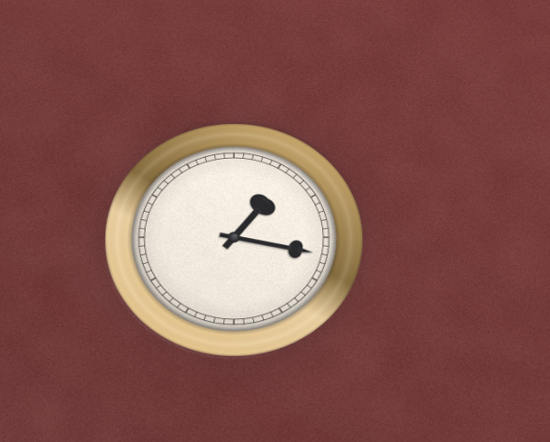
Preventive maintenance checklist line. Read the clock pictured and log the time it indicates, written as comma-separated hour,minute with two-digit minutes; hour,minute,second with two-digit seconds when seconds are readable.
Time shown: 1,17
